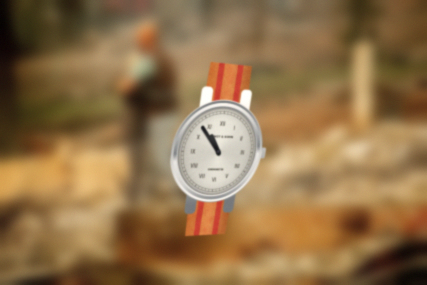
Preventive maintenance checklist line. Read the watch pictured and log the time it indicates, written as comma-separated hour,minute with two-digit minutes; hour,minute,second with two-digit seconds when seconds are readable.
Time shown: 10,53
